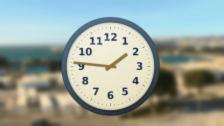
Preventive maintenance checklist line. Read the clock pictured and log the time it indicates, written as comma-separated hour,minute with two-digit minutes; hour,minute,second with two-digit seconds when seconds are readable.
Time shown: 1,46
